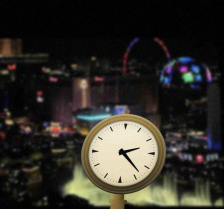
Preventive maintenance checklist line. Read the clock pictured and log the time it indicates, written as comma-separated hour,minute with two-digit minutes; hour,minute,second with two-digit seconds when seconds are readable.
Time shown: 2,23
